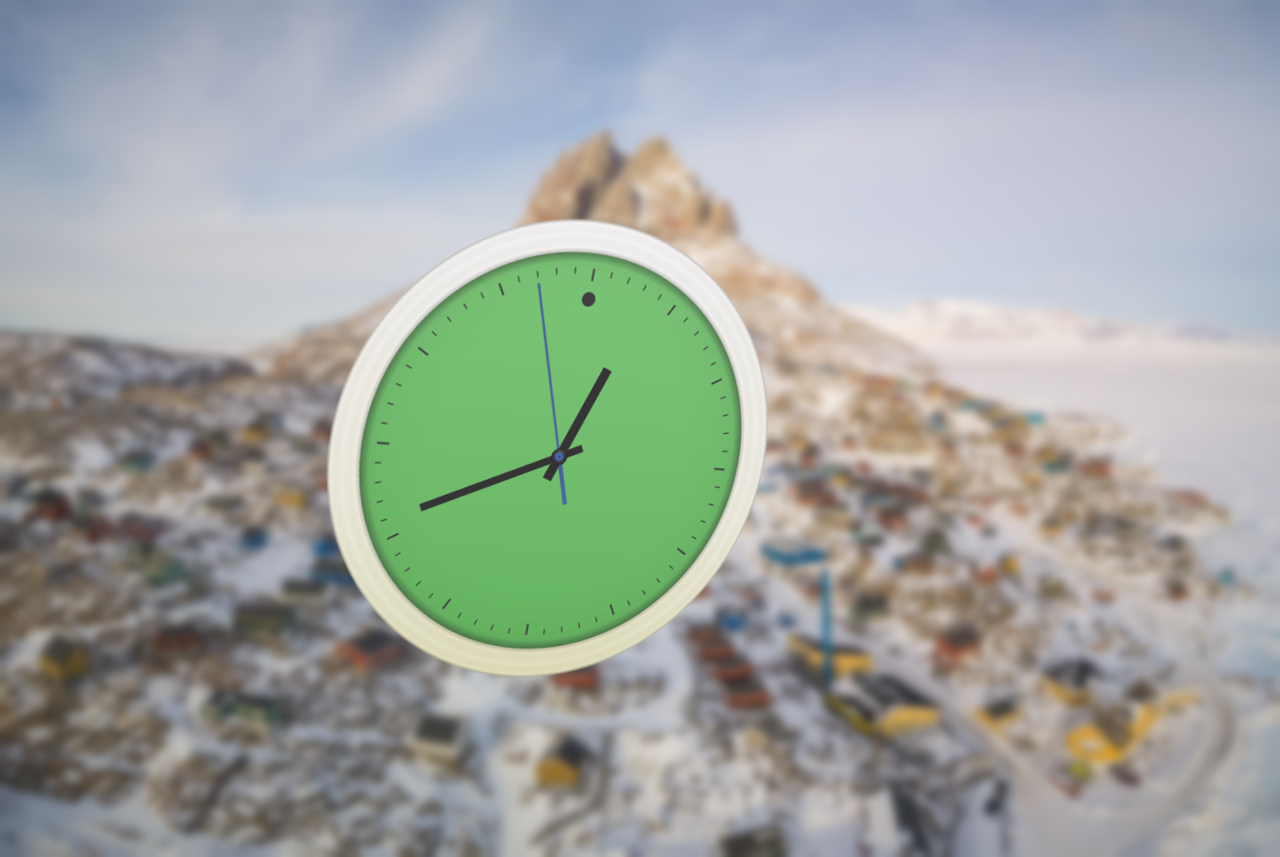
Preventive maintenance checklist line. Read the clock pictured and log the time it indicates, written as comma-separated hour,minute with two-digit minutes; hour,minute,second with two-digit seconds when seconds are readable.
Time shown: 12,40,57
